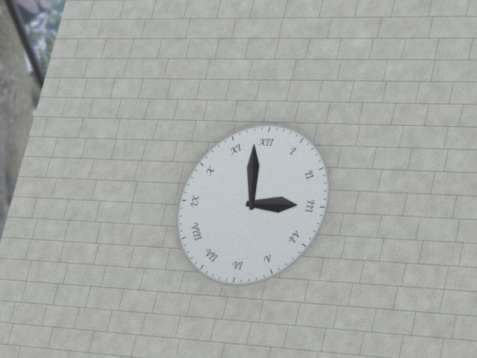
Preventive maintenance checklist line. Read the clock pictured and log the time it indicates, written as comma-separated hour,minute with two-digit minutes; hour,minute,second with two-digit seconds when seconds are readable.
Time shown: 2,58
